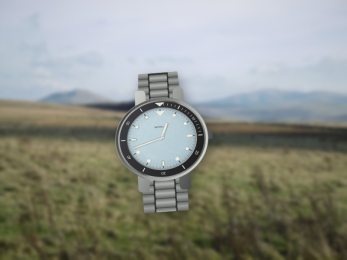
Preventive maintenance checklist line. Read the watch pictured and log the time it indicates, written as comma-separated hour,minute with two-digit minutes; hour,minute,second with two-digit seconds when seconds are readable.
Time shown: 12,42
